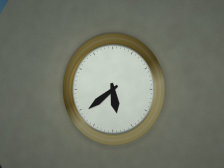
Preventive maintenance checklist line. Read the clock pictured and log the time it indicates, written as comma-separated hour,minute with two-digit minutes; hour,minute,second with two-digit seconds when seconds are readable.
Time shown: 5,39
